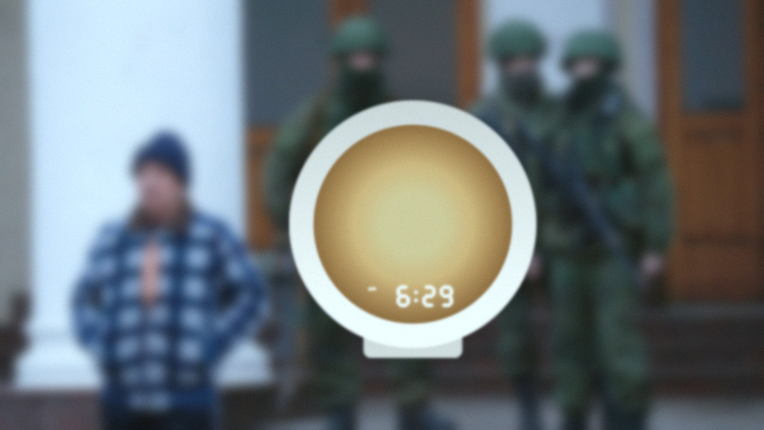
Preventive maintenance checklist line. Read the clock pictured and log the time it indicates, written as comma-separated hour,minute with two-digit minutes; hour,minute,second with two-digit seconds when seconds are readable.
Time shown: 6,29
